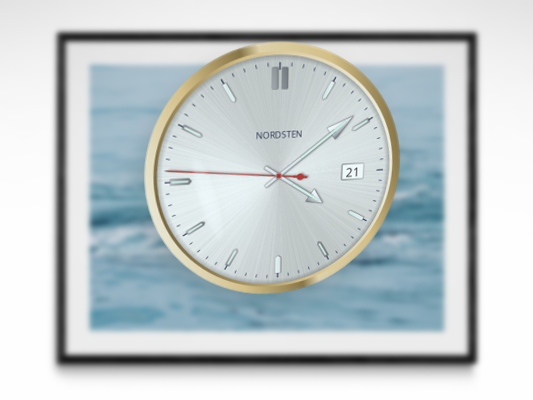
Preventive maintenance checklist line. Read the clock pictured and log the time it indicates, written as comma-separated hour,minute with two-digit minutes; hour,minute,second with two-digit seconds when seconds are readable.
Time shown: 4,08,46
